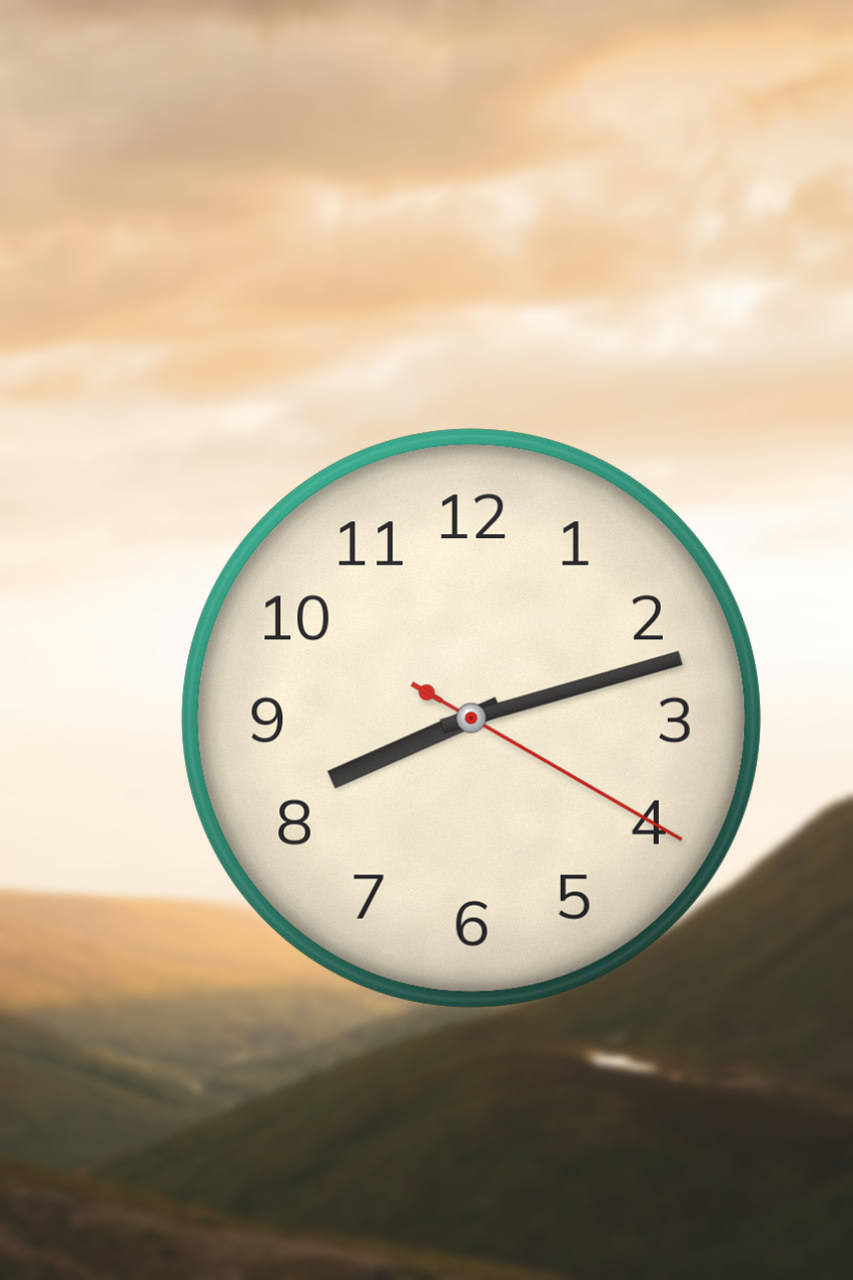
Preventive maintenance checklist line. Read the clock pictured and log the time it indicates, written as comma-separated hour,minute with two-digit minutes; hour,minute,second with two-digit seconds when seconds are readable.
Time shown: 8,12,20
